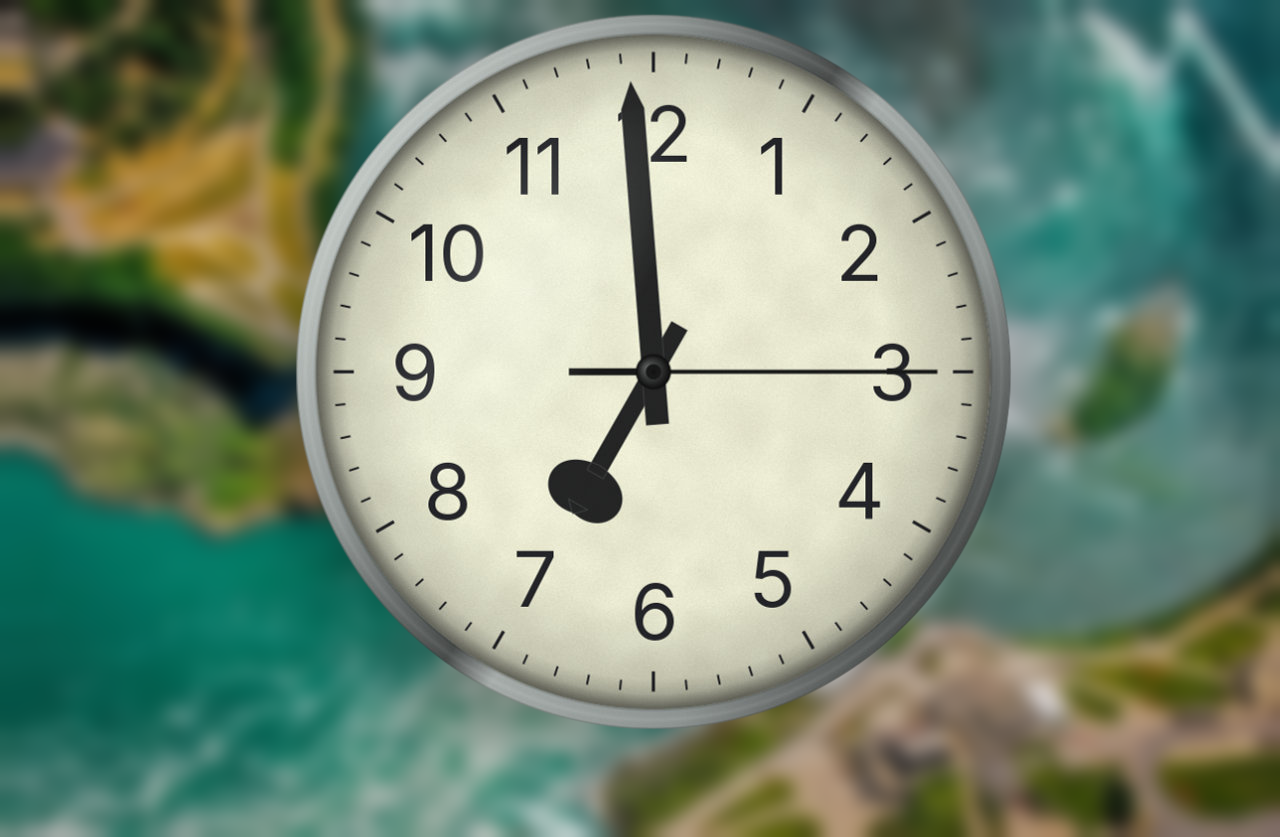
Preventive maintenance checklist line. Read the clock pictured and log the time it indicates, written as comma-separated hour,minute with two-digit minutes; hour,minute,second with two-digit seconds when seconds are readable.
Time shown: 6,59,15
